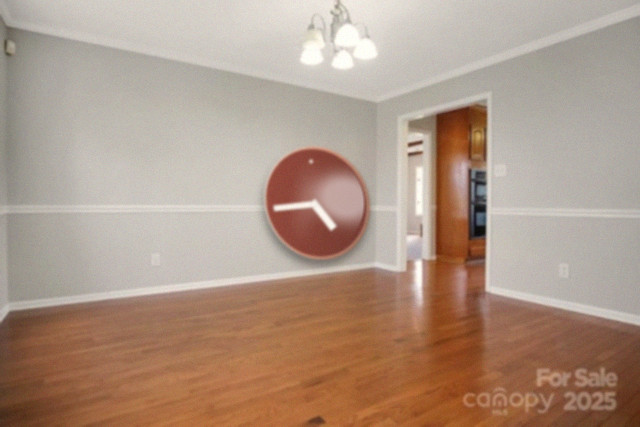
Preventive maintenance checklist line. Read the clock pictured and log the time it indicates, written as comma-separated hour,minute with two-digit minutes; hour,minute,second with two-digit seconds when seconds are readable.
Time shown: 4,44
